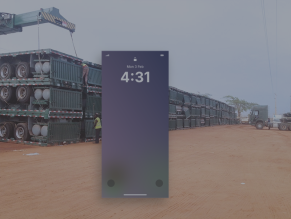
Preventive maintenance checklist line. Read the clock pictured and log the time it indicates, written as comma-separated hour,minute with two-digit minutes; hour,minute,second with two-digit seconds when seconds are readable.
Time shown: 4,31
